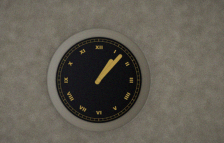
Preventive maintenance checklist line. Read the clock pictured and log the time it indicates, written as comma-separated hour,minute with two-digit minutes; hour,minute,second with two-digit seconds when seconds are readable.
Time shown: 1,07
